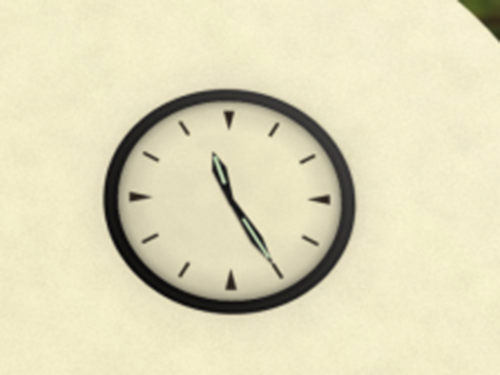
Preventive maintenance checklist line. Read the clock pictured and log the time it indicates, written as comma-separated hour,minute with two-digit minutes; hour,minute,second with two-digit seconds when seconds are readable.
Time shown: 11,25
